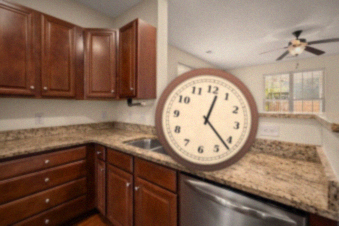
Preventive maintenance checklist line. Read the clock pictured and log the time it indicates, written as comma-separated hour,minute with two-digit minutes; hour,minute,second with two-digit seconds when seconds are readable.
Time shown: 12,22
